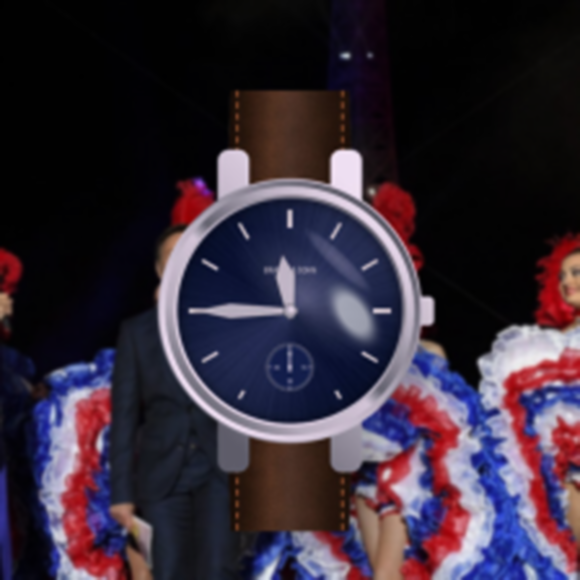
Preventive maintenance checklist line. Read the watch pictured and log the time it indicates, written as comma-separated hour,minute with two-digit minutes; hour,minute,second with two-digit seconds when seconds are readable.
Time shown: 11,45
